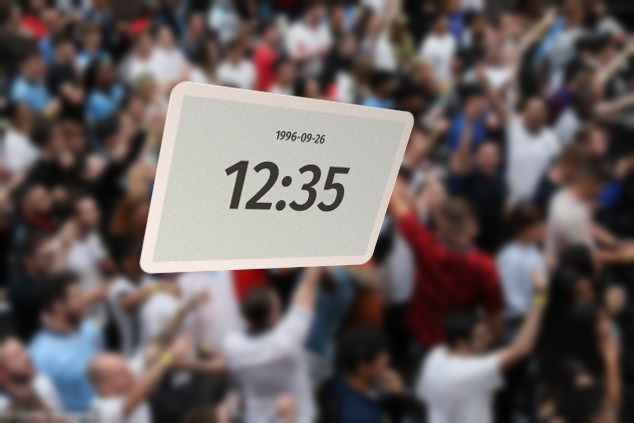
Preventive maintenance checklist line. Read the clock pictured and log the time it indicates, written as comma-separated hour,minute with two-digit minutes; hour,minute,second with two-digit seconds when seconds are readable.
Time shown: 12,35
